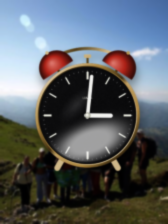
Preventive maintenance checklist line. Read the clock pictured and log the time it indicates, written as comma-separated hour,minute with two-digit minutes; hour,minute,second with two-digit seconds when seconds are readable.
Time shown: 3,01
